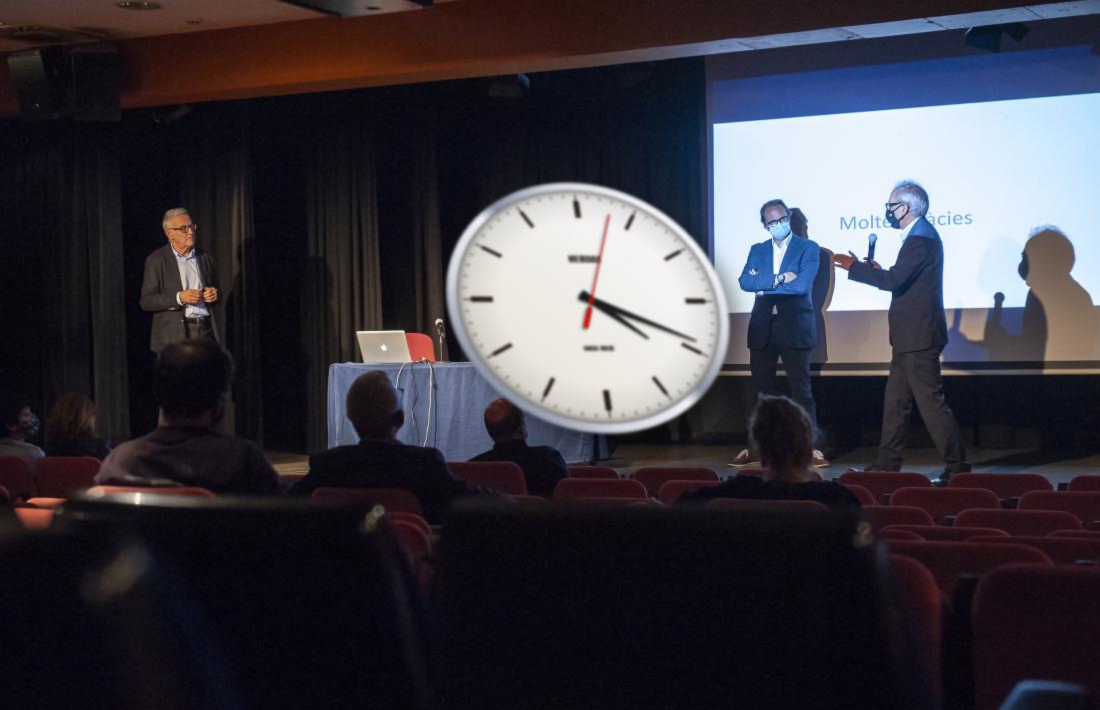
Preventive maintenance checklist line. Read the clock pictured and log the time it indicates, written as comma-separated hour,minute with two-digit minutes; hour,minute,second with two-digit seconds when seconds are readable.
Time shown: 4,19,03
